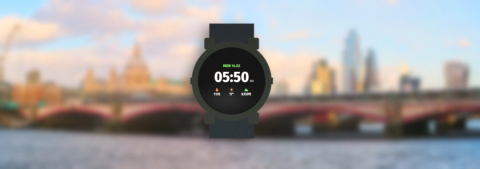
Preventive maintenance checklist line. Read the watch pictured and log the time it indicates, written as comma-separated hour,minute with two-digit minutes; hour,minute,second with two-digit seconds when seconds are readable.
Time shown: 5,50
